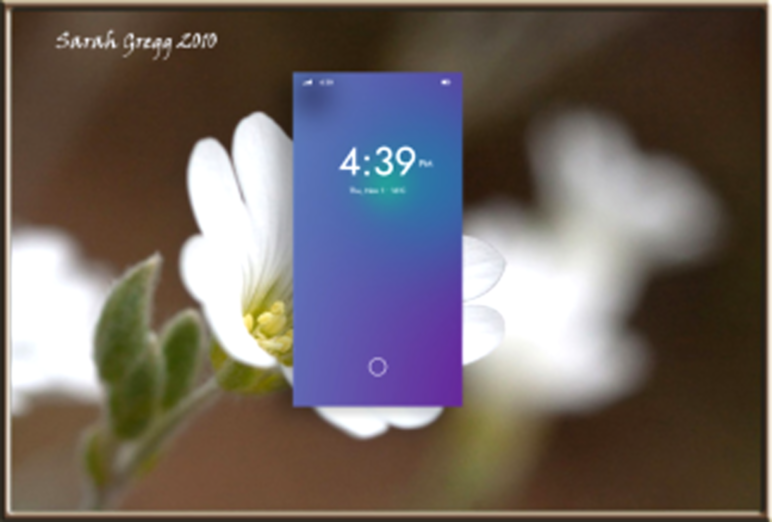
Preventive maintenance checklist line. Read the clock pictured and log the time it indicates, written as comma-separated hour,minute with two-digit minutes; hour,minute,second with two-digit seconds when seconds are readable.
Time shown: 4,39
